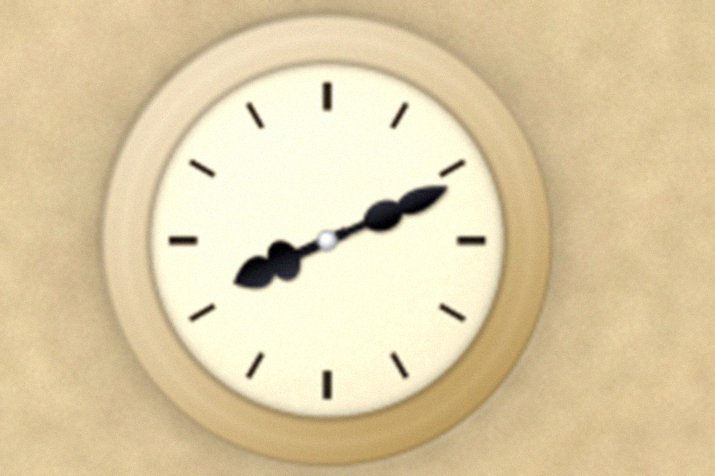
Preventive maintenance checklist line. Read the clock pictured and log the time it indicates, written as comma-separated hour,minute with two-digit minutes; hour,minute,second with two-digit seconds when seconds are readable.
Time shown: 8,11
